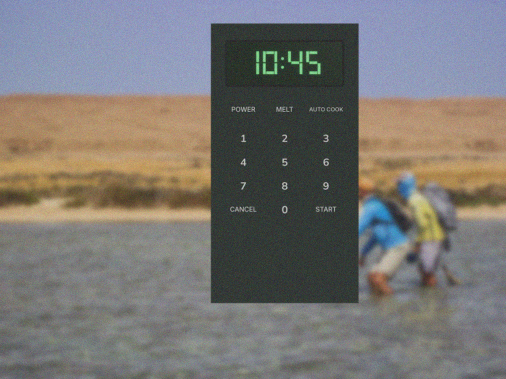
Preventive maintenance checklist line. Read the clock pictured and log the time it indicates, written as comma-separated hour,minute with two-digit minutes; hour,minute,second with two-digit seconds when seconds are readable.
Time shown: 10,45
